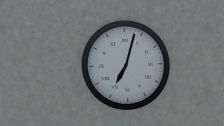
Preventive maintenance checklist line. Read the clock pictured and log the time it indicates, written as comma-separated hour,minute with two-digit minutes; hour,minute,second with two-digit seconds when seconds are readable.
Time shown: 7,03
